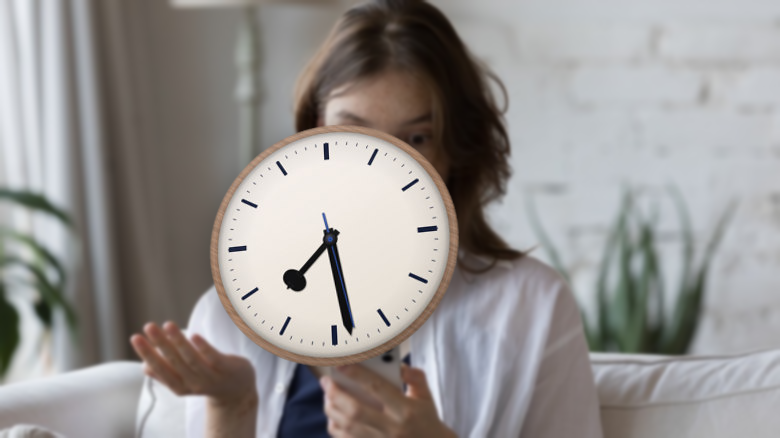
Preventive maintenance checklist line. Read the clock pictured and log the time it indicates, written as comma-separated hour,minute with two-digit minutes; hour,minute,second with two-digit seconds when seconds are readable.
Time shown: 7,28,28
